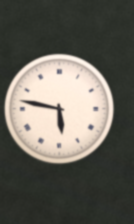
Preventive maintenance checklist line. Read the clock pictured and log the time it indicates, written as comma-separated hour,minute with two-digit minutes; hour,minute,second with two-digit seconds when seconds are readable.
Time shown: 5,47
